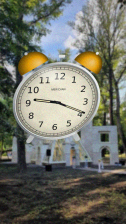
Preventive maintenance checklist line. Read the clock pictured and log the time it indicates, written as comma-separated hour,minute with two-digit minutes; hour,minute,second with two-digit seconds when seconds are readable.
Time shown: 9,19
